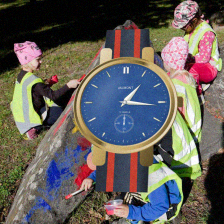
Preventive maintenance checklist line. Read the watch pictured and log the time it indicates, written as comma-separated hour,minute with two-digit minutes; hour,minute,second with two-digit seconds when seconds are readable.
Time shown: 1,16
